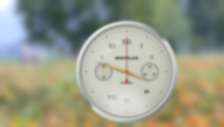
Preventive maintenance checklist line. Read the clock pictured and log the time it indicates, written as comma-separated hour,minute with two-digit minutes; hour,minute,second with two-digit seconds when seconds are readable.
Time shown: 3,48
